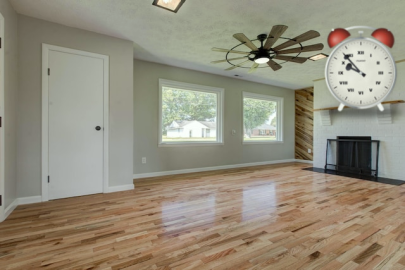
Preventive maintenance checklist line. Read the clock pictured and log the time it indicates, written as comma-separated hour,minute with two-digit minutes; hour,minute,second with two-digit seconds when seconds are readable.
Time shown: 9,53
